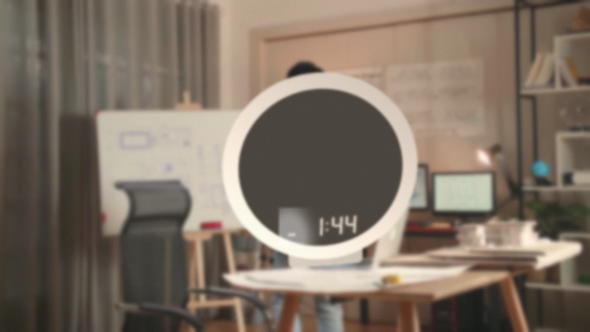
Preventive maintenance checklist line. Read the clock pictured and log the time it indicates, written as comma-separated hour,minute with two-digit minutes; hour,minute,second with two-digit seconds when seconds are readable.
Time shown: 1,44
